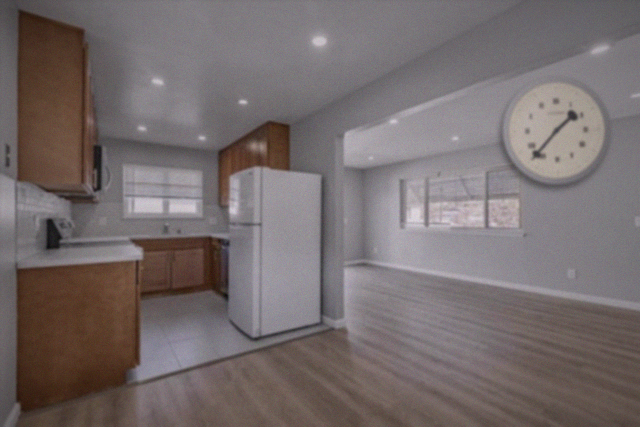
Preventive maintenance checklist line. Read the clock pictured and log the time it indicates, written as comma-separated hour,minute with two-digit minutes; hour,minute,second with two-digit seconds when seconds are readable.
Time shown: 1,37
